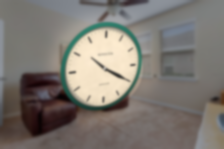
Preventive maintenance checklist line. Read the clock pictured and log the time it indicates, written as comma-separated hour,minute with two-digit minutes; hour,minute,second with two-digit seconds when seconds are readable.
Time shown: 10,20
